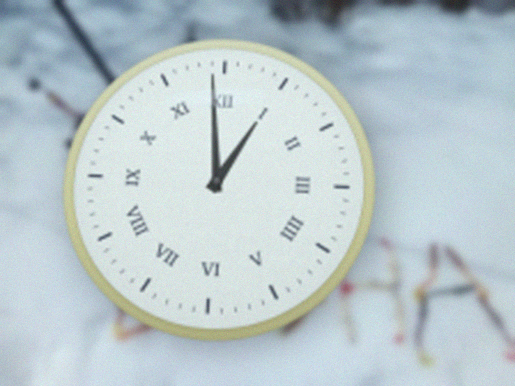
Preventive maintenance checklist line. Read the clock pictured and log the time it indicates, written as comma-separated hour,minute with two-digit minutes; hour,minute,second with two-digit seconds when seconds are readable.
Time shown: 12,59
